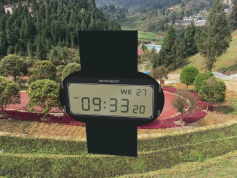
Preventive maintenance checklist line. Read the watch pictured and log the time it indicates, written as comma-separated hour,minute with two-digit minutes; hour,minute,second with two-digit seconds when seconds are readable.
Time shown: 9,33,20
